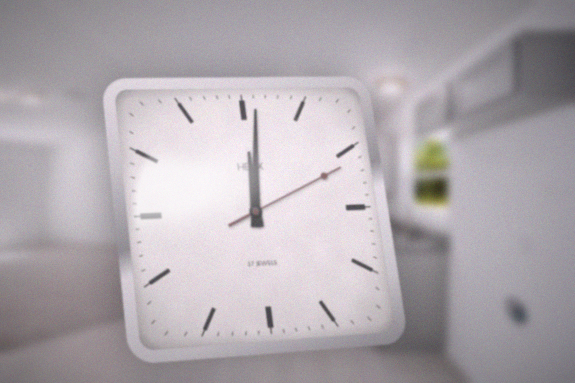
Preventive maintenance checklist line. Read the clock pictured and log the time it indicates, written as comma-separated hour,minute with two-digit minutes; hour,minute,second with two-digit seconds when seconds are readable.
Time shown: 12,01,11
